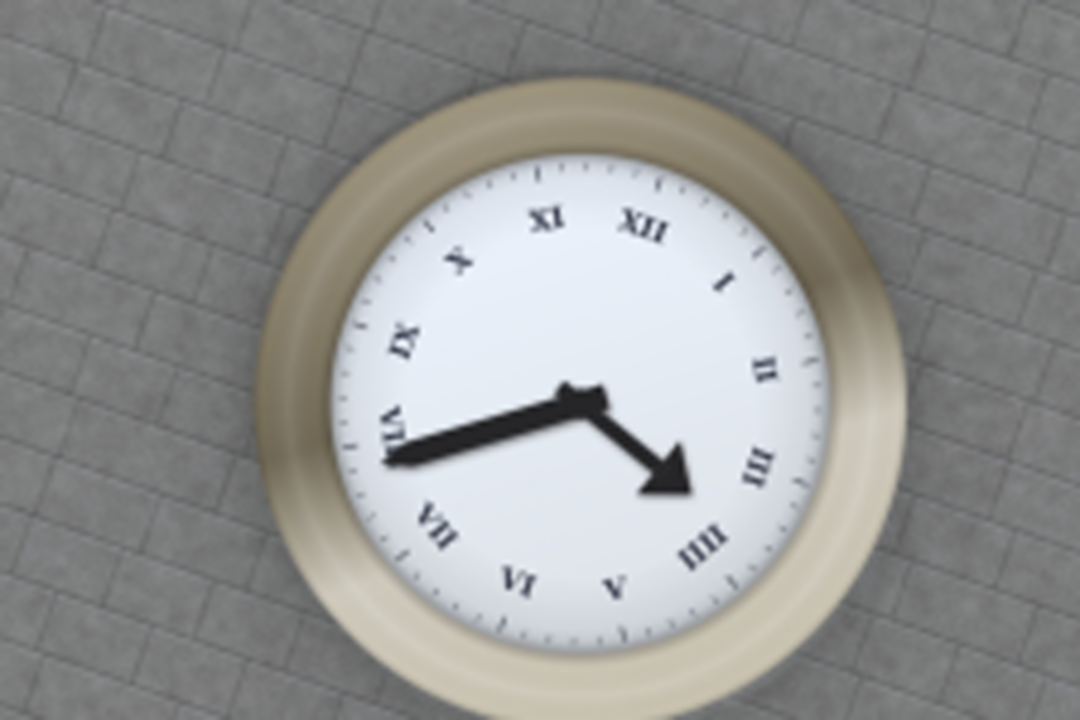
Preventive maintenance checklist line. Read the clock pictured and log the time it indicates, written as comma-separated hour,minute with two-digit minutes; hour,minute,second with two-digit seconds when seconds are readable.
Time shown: 3,39
